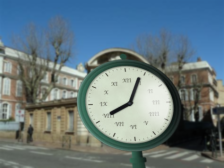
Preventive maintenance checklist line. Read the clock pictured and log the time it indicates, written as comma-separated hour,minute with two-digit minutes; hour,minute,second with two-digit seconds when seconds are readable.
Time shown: 8,04
